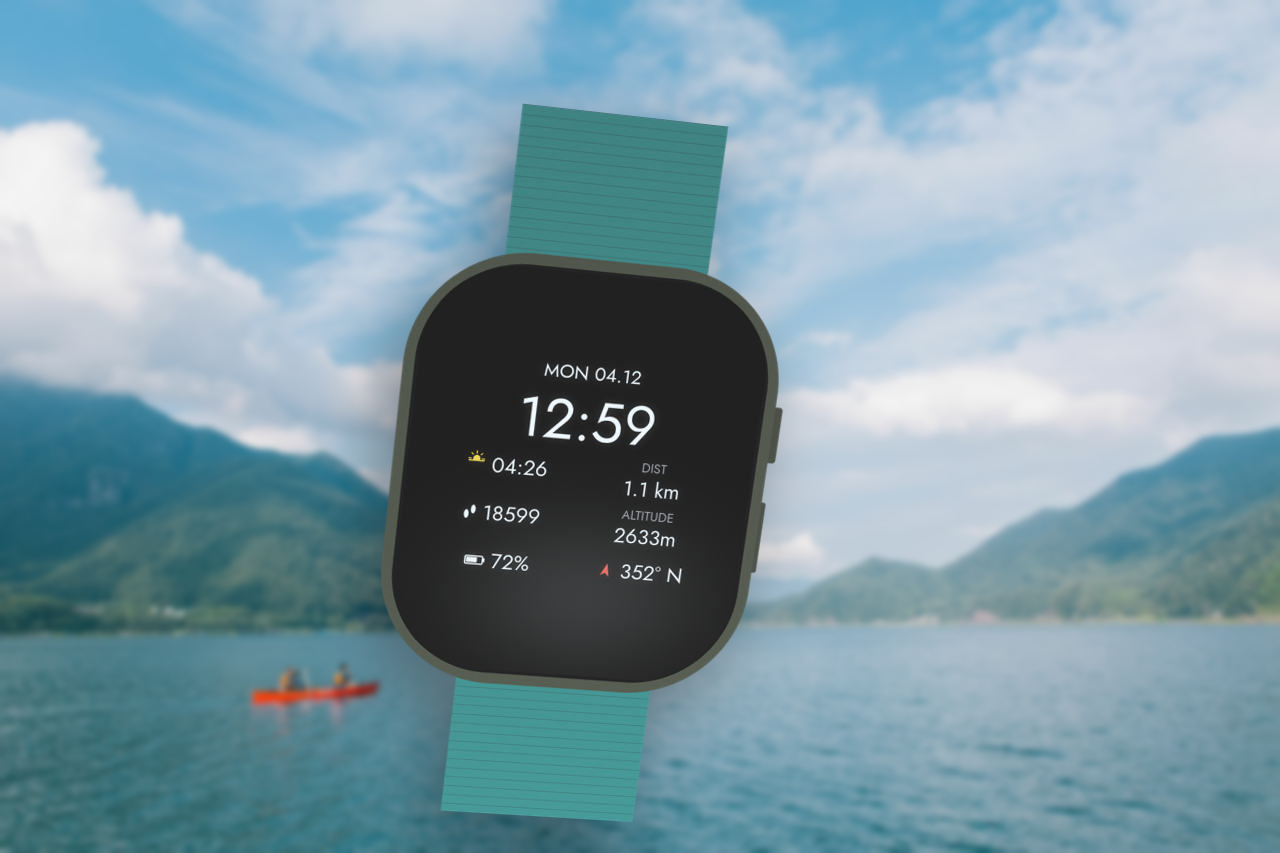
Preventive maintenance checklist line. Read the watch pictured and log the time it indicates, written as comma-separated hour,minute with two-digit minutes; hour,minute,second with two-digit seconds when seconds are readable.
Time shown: 12,59
